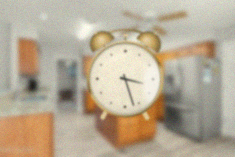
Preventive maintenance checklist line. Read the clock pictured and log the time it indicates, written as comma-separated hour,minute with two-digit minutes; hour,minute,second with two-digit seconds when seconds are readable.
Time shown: 3,27
